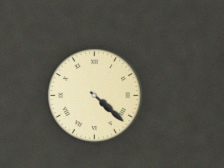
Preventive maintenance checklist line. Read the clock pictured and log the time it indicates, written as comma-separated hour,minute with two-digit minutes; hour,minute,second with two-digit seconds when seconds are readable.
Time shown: 4,22
